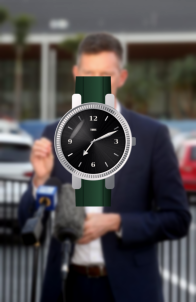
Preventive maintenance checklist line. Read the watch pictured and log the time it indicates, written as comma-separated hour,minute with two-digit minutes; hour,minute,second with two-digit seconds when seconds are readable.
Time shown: 7,11
